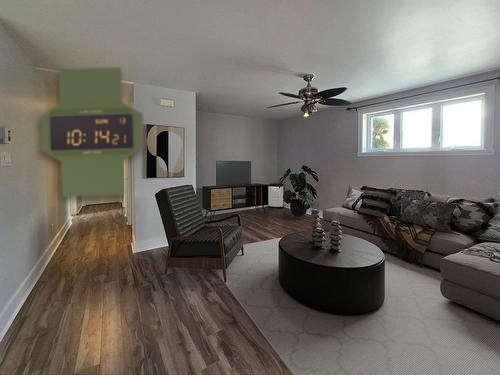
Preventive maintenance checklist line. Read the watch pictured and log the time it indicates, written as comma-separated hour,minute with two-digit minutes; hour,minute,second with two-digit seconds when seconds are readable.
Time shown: 10,14
